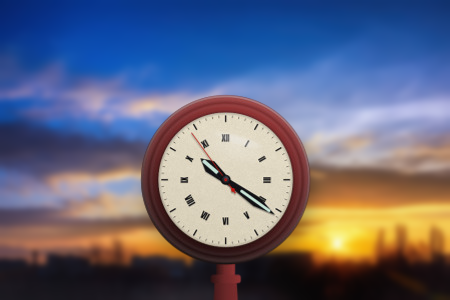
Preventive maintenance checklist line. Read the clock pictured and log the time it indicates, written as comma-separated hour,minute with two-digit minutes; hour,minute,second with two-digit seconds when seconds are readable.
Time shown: 10,20,54
